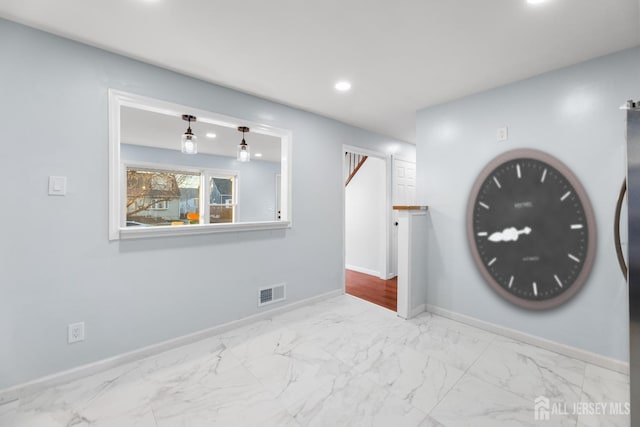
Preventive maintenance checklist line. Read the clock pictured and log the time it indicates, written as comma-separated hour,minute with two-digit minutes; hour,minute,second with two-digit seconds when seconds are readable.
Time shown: 8,44
